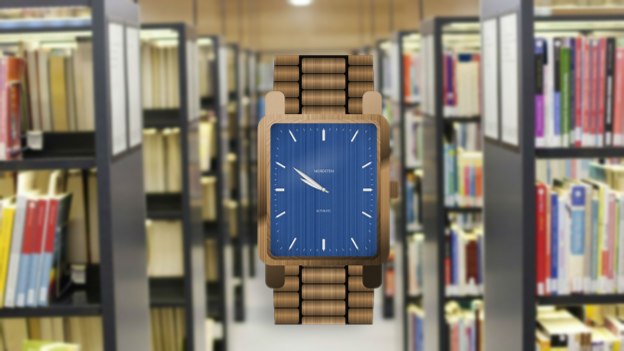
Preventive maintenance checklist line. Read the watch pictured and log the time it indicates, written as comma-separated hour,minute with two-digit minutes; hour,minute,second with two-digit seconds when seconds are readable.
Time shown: 9,51
